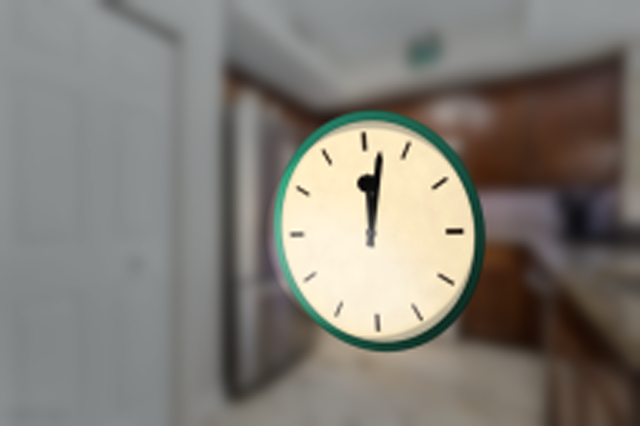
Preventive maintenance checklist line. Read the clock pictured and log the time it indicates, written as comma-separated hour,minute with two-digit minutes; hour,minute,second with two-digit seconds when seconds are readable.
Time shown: 12,02
